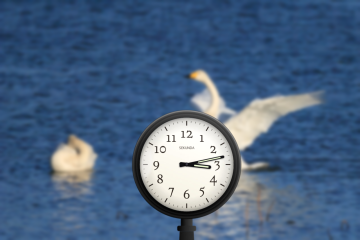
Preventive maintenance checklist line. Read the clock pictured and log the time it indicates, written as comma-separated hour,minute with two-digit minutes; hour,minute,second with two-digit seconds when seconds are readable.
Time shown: 3,13
